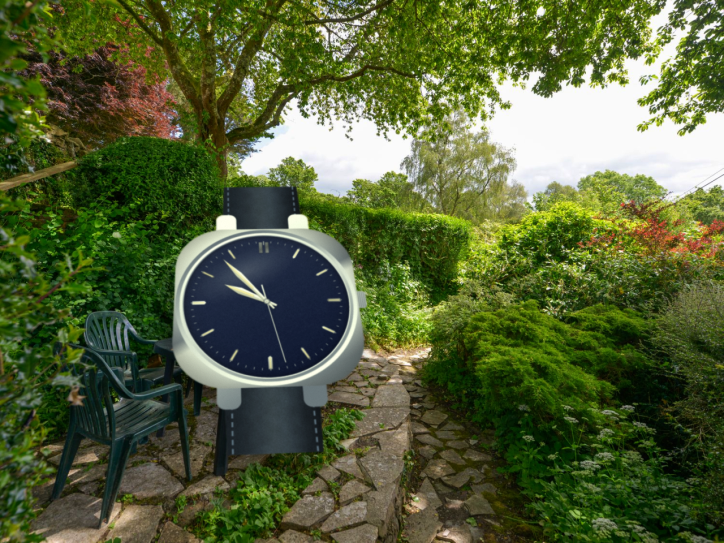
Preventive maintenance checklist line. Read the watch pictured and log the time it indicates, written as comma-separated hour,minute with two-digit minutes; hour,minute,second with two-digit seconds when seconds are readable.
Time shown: 9,53,28
